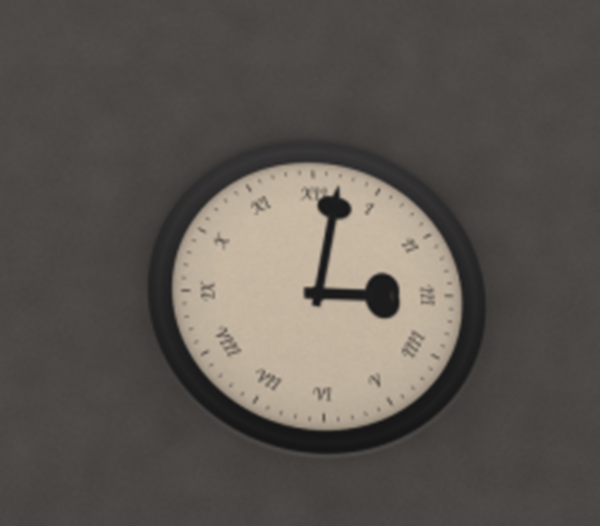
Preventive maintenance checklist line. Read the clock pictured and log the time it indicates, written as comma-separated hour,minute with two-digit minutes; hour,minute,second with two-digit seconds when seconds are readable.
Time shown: 3,02
